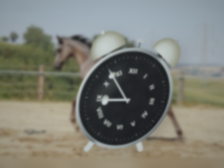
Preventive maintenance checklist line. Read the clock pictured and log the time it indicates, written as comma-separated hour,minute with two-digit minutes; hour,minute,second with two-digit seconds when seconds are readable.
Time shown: 8,53
